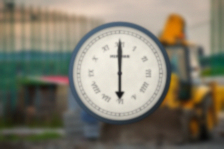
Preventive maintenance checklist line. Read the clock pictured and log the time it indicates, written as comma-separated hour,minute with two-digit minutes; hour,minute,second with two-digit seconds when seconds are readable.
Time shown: 6,00
